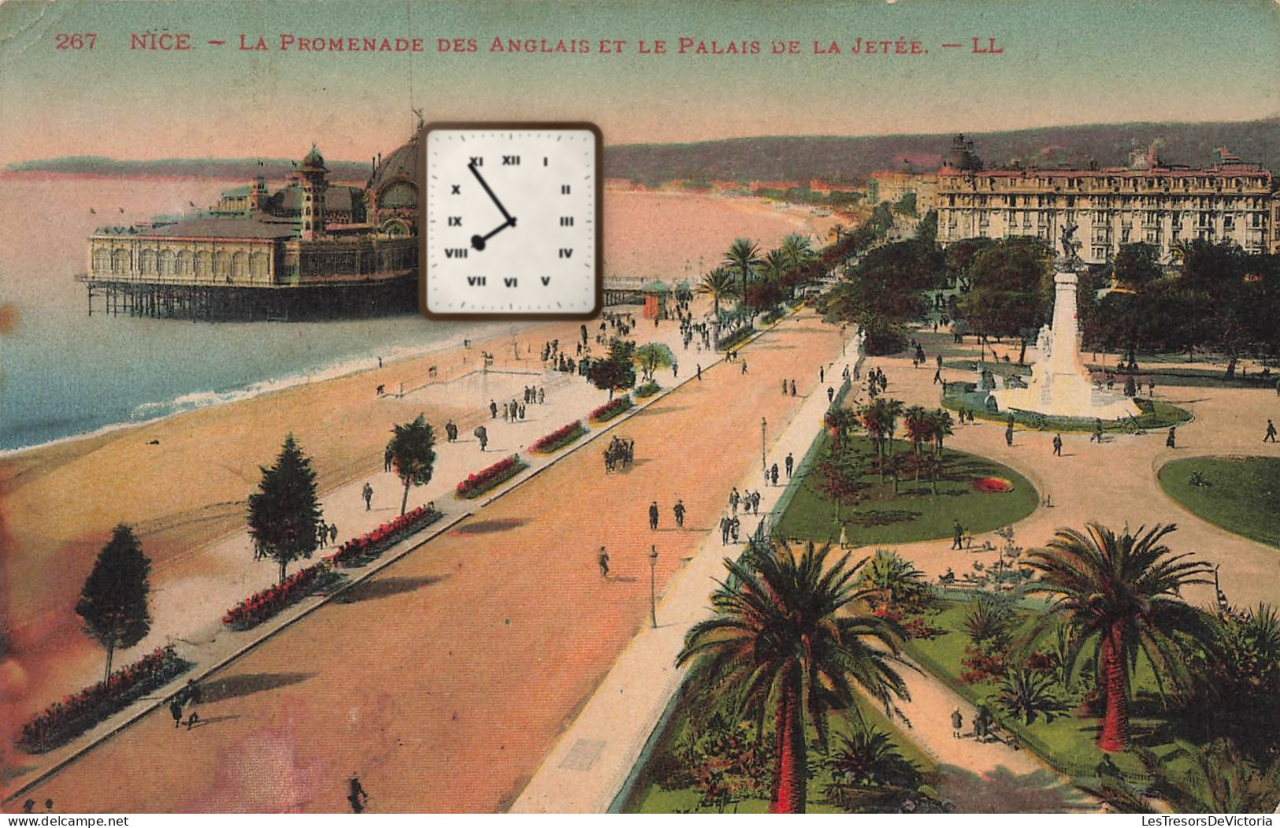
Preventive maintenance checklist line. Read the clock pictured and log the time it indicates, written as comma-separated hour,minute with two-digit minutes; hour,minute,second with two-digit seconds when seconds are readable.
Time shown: 7,54
